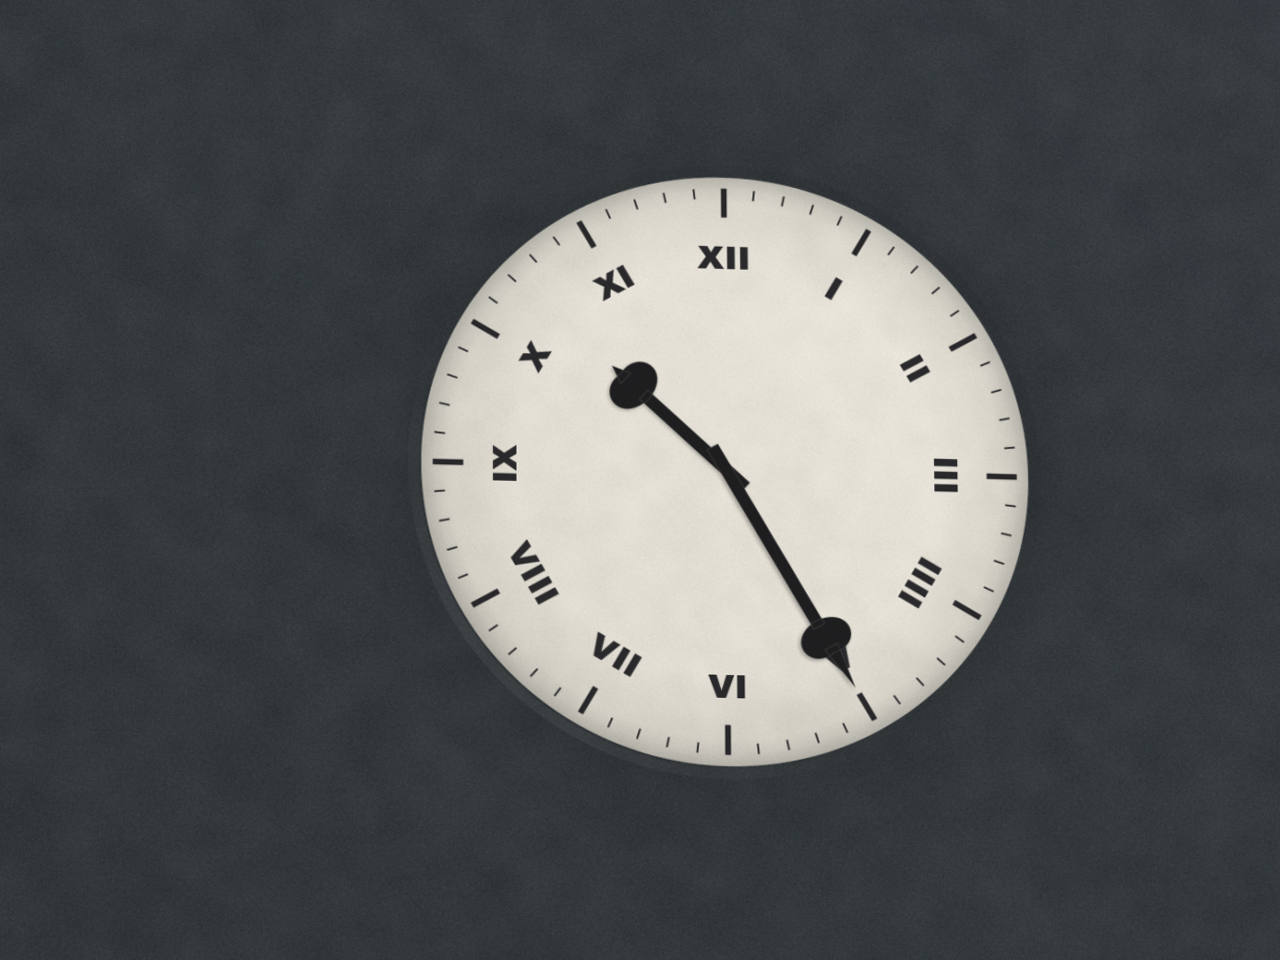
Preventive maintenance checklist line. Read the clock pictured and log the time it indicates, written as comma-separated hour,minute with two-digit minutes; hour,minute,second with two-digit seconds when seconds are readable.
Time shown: 10,25
